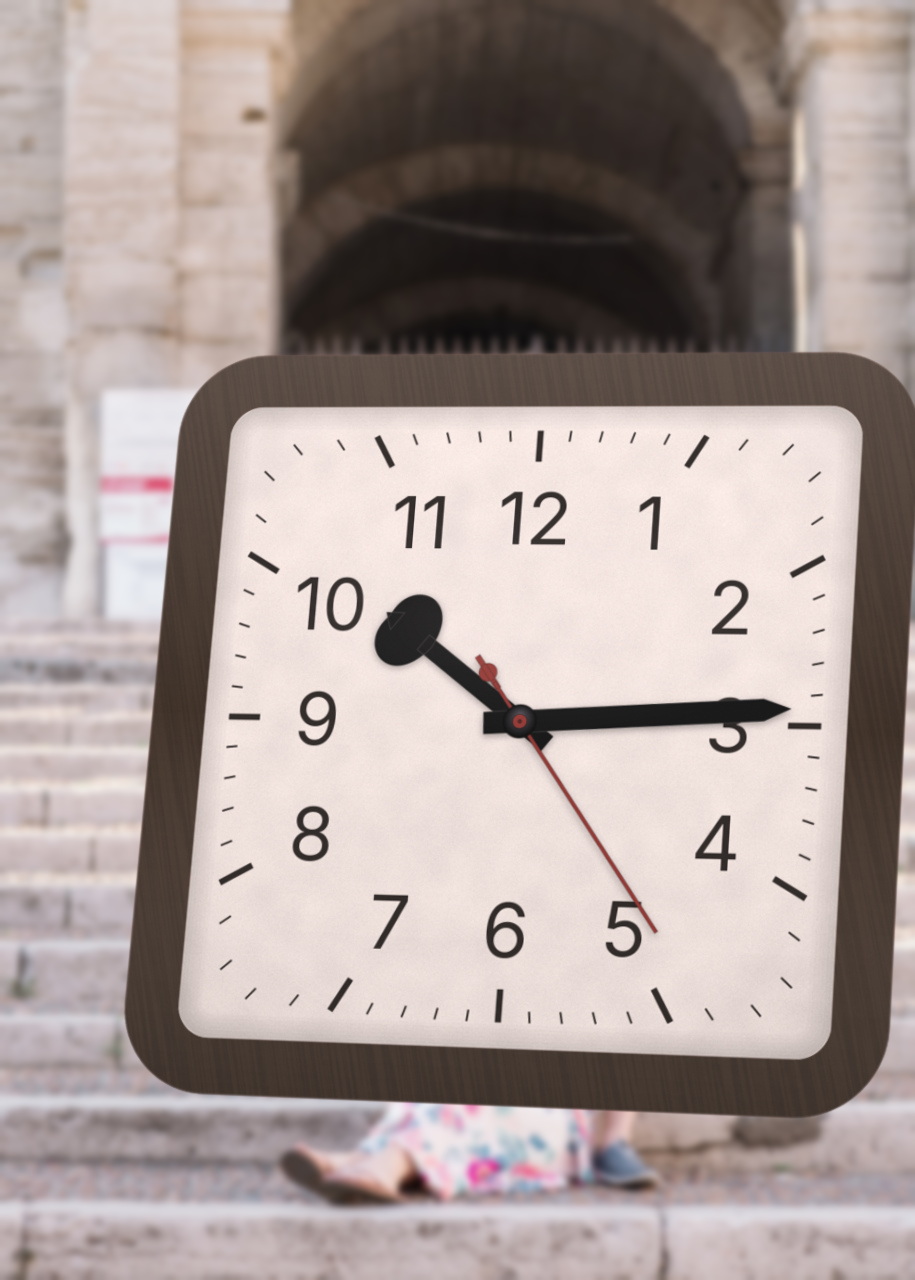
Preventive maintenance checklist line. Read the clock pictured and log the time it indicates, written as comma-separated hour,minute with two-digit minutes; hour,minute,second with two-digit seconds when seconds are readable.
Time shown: 10,14,24
